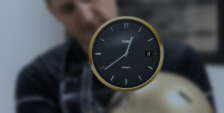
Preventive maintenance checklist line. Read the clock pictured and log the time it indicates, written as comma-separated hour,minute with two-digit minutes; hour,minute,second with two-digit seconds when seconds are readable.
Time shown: 12,39
